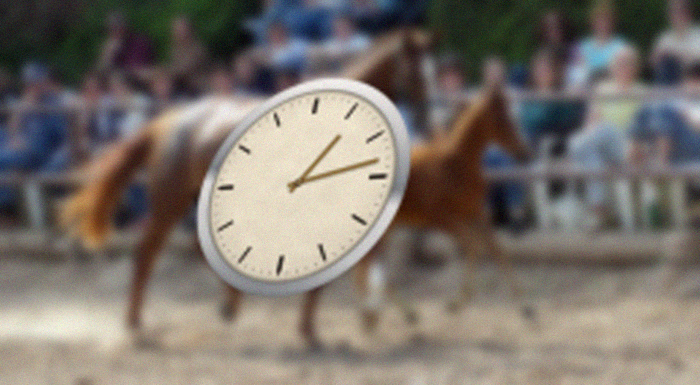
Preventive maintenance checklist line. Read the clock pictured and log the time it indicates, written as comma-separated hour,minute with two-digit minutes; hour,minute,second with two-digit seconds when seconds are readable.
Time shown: 1,13
